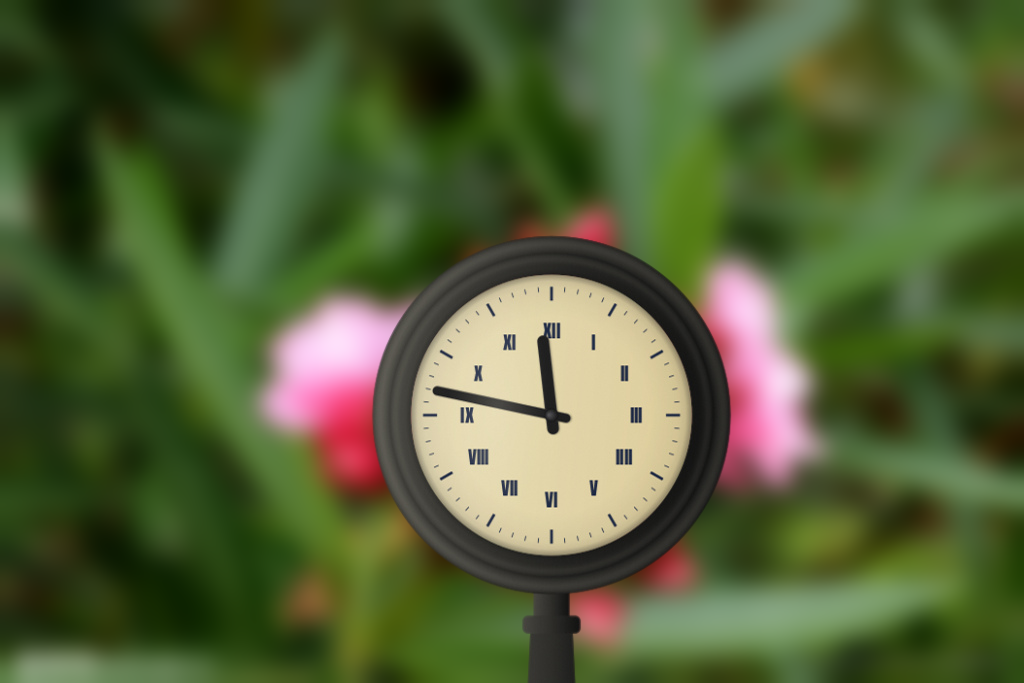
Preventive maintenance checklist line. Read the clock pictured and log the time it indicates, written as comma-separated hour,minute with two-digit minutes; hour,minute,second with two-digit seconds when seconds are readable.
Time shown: 11,47
